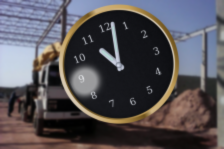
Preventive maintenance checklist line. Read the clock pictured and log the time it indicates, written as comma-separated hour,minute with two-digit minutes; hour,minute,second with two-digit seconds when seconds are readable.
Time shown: 11,02
